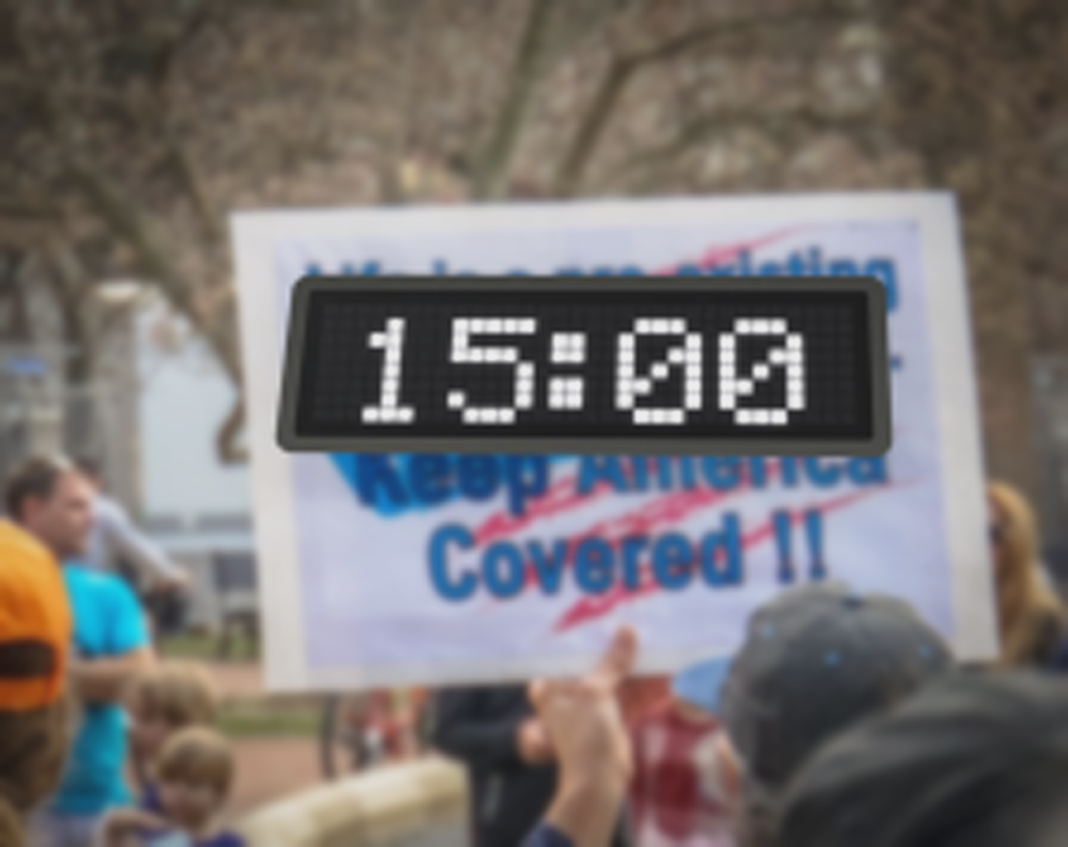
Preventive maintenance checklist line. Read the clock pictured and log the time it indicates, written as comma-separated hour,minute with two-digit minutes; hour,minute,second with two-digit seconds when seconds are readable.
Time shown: 15,00
